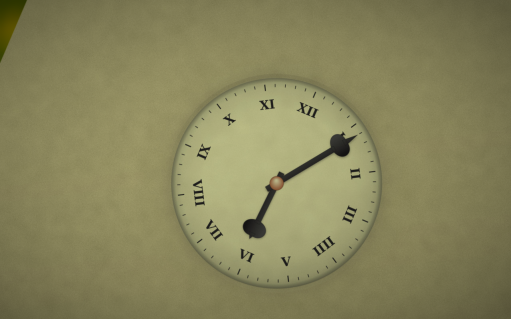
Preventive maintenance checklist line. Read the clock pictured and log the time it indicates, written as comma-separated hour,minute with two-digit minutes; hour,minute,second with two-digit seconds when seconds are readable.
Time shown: 6,06
